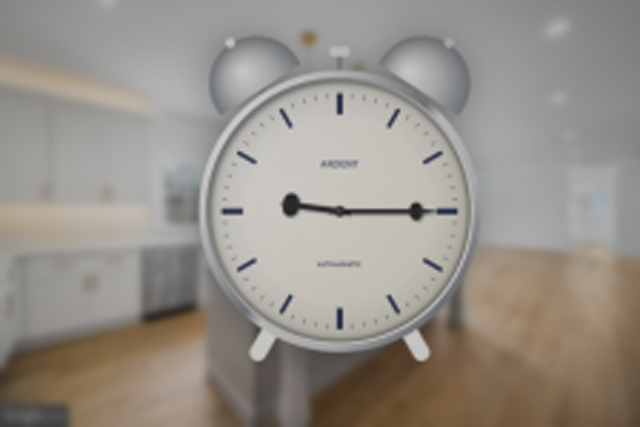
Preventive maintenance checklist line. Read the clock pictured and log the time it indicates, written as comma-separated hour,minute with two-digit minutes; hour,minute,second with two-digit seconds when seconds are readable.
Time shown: 9,15
